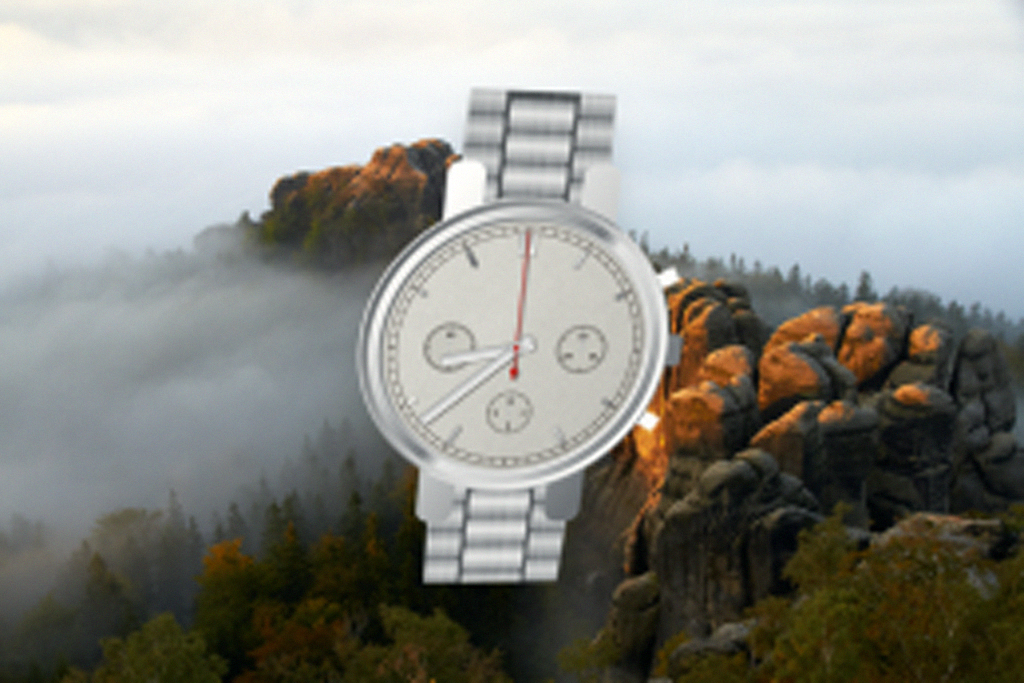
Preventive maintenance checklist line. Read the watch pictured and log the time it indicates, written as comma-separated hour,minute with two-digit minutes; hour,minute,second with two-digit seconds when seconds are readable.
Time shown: 8,38
